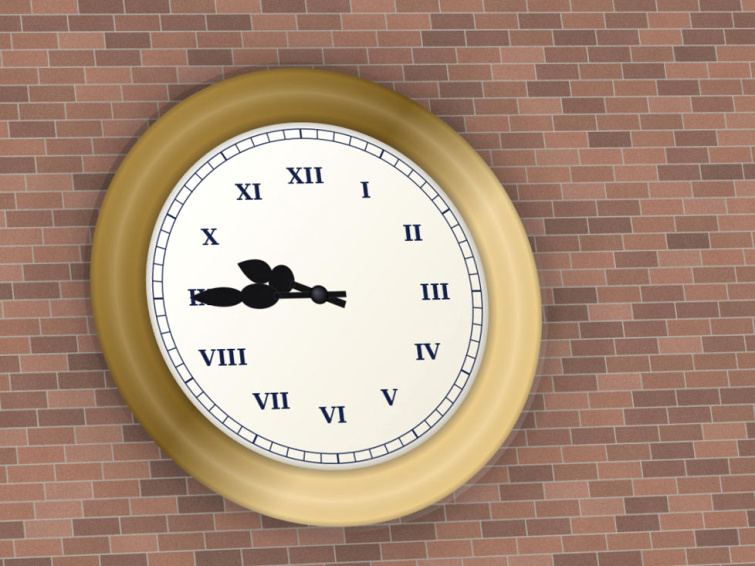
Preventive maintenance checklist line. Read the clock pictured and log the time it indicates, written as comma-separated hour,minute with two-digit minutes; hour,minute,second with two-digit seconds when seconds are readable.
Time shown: 9,45
